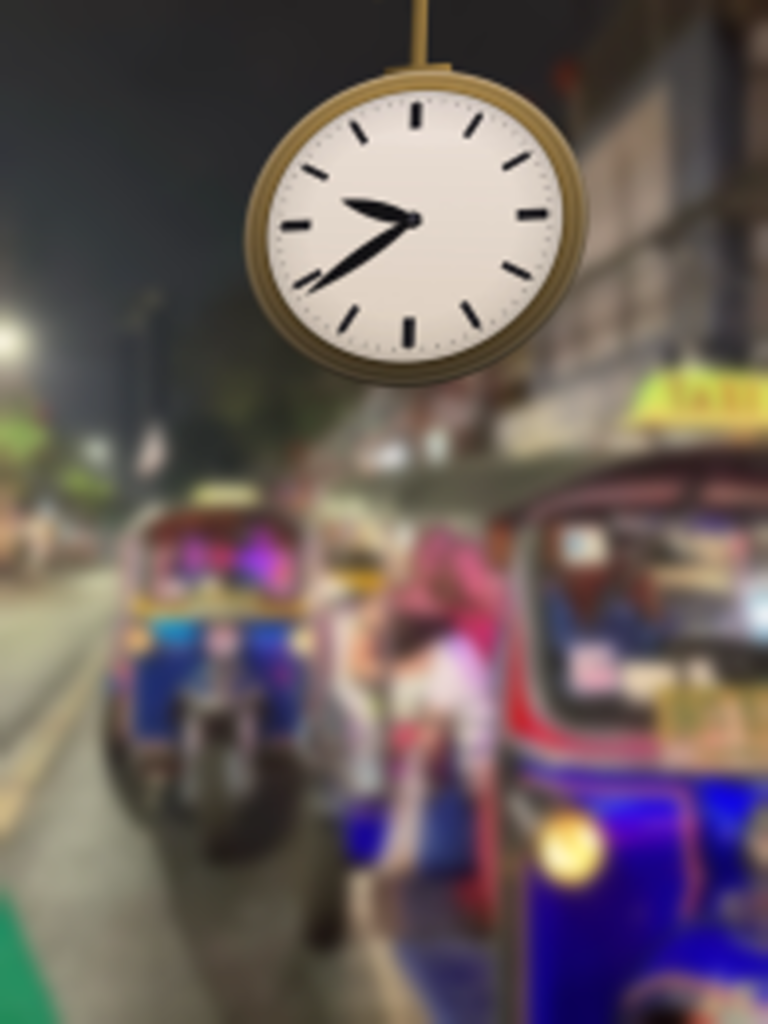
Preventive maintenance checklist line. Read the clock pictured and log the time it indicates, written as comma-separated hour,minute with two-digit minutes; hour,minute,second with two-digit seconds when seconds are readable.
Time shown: 9,39
